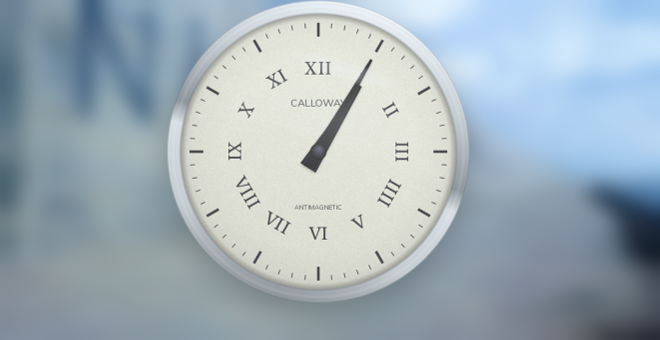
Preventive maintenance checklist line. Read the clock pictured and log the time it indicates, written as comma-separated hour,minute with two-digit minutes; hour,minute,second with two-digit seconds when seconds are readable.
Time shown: 1,05
